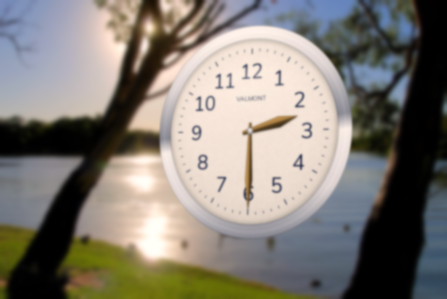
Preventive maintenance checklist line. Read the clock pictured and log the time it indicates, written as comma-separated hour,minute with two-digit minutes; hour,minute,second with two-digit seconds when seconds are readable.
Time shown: 2,30
